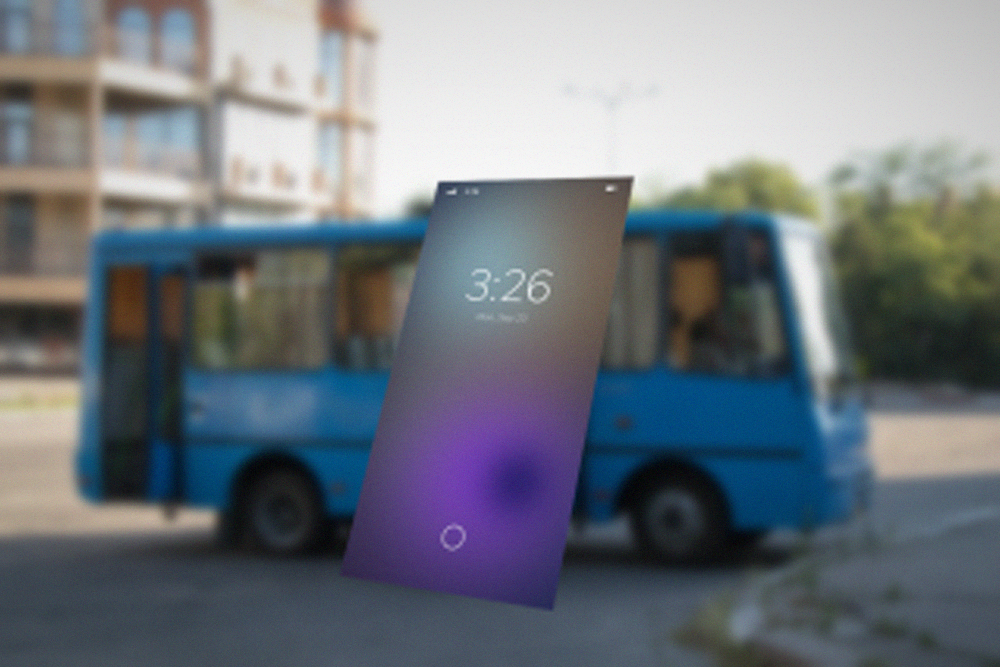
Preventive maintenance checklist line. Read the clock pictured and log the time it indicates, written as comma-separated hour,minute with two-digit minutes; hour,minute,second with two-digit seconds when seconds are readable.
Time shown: 3,26
